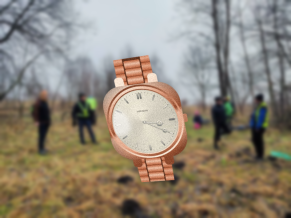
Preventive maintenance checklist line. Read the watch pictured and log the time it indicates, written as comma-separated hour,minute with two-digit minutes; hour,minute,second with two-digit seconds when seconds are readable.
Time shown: 3,20
